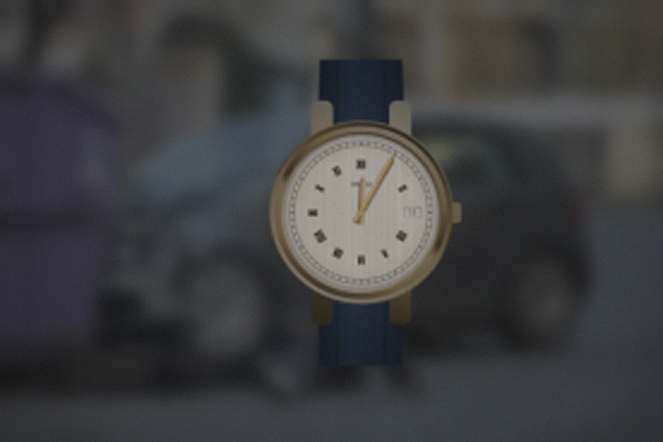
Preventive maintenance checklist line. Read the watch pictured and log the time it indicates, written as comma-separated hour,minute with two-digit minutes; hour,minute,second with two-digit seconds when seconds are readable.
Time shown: 12,05
